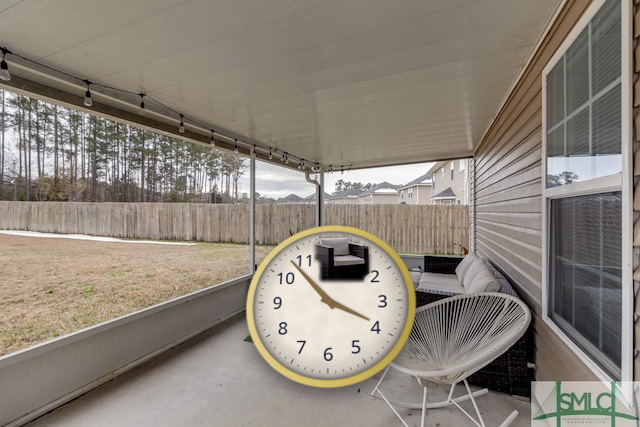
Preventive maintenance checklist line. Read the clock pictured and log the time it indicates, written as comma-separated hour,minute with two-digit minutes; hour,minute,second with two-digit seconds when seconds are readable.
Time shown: 3,53
